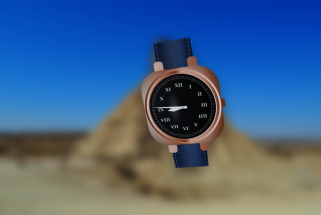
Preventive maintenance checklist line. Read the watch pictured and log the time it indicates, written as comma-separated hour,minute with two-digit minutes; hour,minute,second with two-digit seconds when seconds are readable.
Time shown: 8,46
